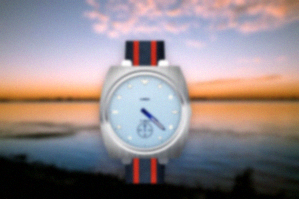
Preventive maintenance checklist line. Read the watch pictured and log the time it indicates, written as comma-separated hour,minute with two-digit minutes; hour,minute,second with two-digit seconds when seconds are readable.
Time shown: 4,22
